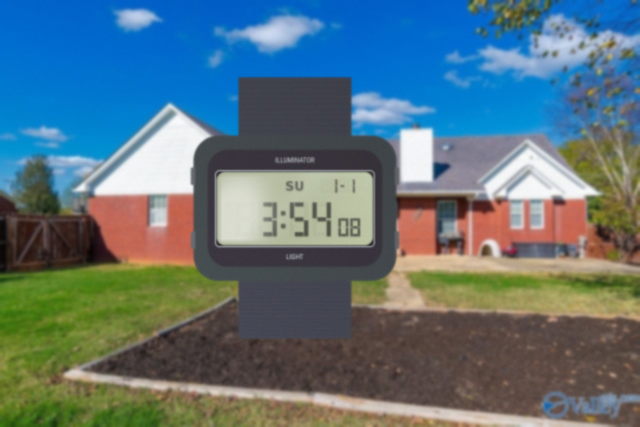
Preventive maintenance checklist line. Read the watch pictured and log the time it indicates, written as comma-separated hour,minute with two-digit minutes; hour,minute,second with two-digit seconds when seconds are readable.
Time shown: 3,54,08
